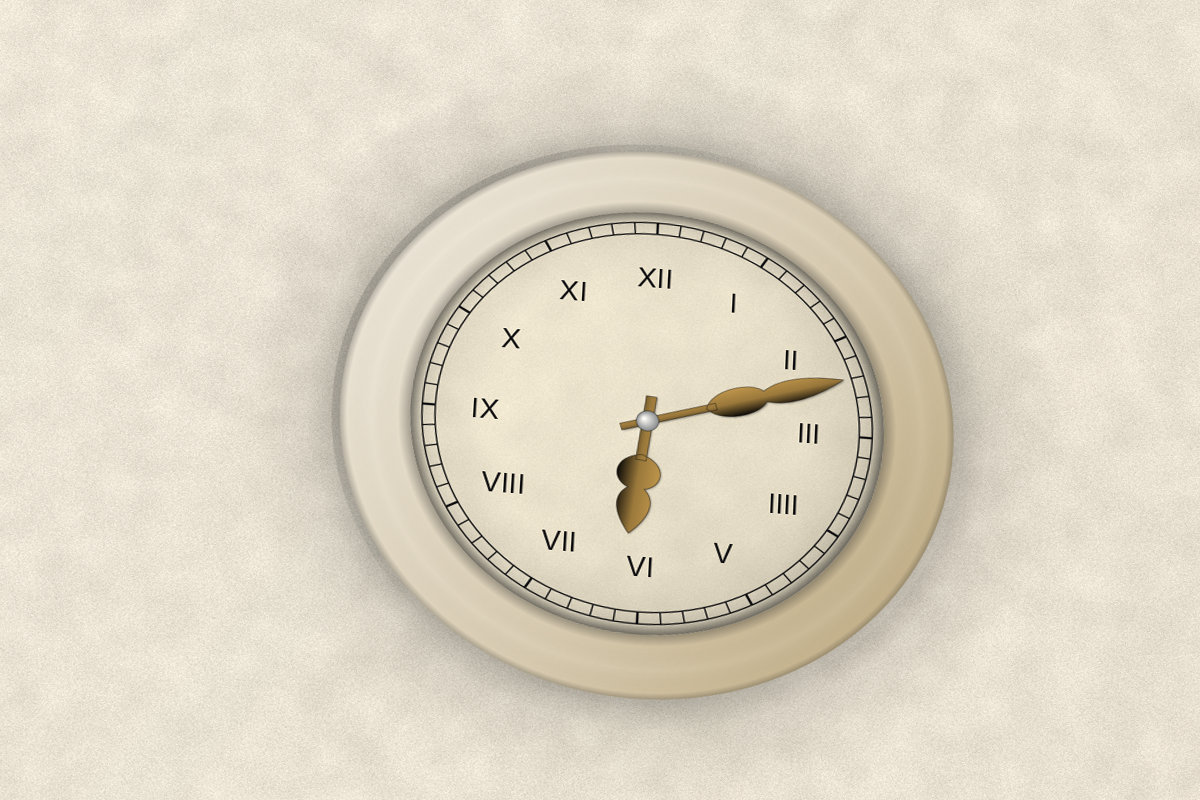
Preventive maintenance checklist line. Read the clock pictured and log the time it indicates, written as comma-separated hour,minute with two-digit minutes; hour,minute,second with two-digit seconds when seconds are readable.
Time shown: 6,12
